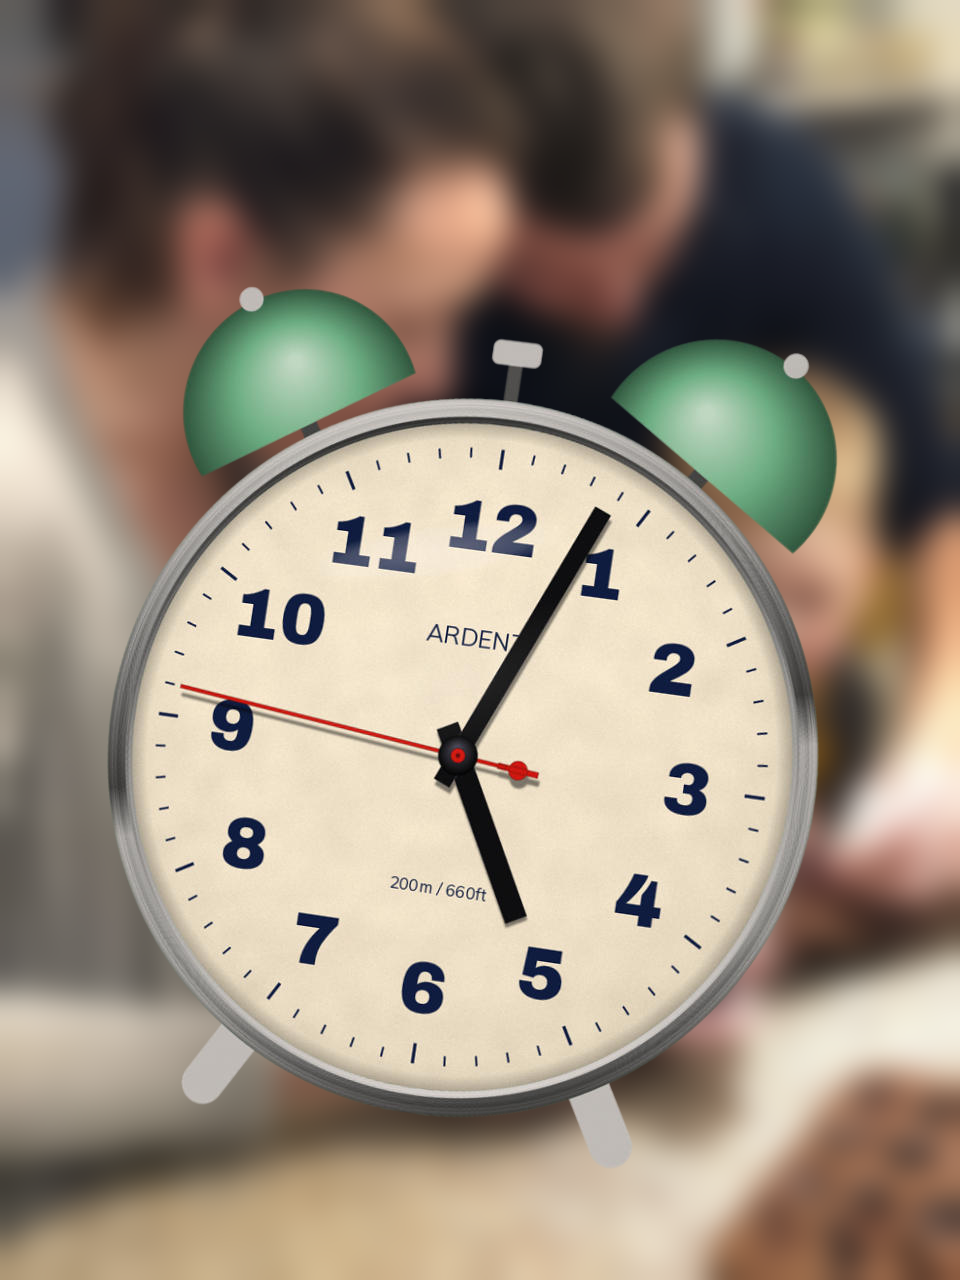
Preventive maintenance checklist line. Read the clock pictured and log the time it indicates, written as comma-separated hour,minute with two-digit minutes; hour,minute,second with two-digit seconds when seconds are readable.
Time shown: 5,03,46
